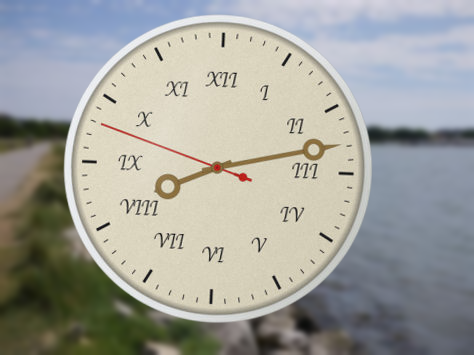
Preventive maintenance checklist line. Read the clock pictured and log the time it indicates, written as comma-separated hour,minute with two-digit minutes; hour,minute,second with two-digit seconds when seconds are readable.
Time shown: 8,12,48
